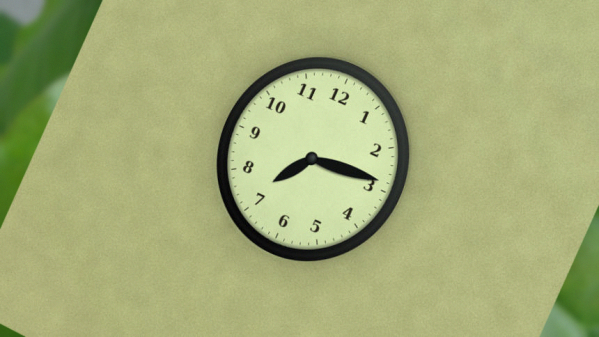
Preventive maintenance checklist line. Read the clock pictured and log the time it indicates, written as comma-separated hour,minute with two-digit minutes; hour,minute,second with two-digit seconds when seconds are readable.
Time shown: 7,14
